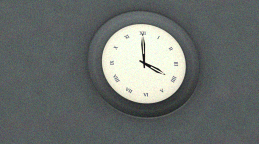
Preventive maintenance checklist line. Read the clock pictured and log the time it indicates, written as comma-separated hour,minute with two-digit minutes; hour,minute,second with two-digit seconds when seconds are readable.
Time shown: 4,00
